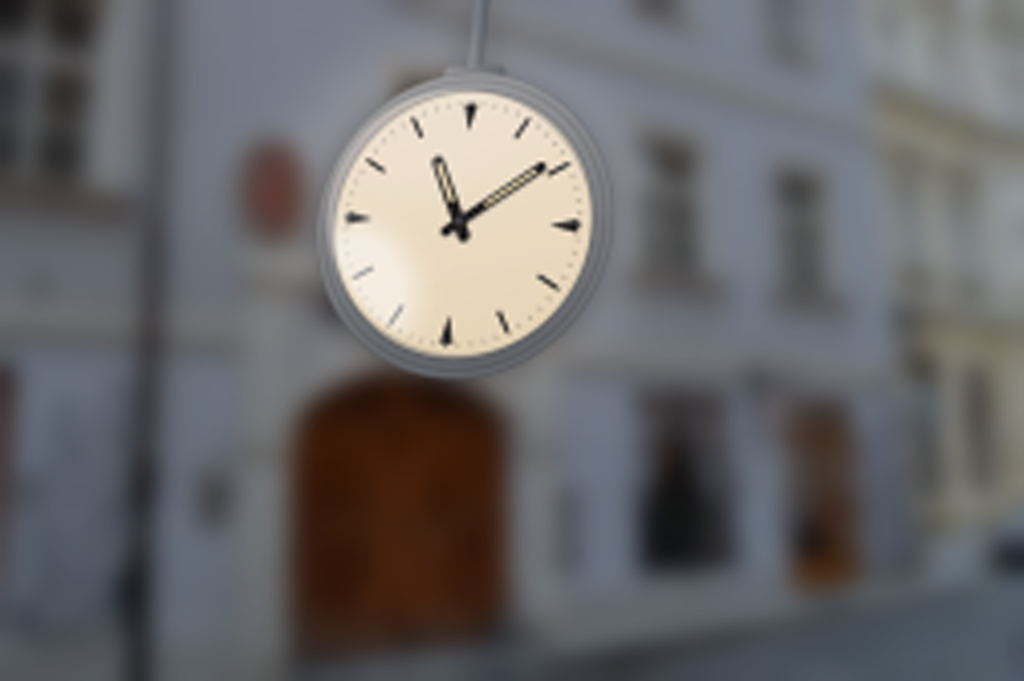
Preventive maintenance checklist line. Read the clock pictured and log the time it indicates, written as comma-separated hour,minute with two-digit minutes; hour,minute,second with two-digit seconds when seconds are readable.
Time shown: 11,09
